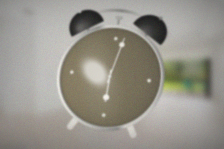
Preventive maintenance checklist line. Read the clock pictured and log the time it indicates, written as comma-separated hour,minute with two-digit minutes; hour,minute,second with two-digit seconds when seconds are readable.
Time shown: 6,02
